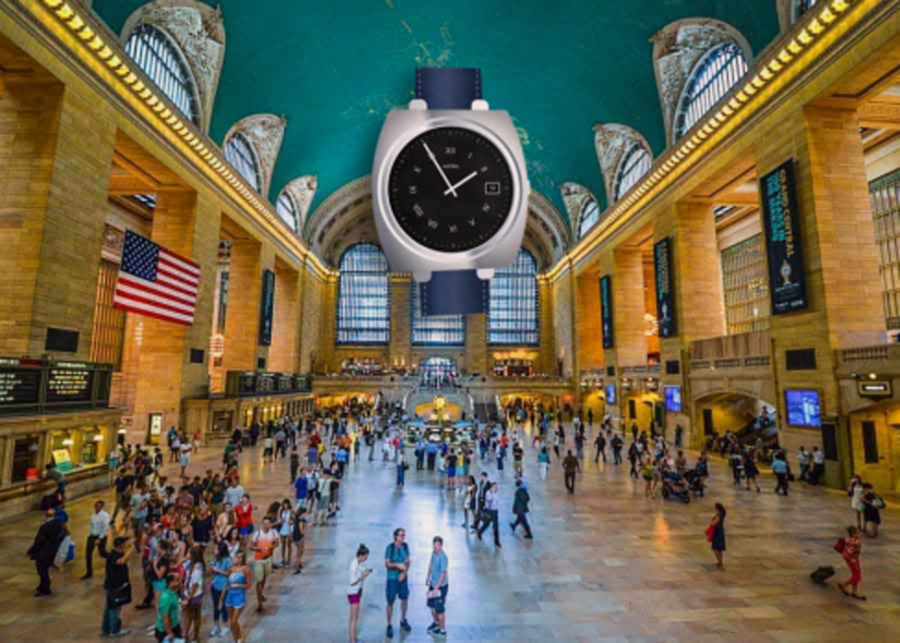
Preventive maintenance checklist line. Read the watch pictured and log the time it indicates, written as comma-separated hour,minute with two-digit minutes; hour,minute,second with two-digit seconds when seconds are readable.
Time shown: 1,55
